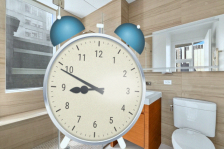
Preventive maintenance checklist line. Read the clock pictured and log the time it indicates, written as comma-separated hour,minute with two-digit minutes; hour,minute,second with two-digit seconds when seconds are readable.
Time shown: 8,49
